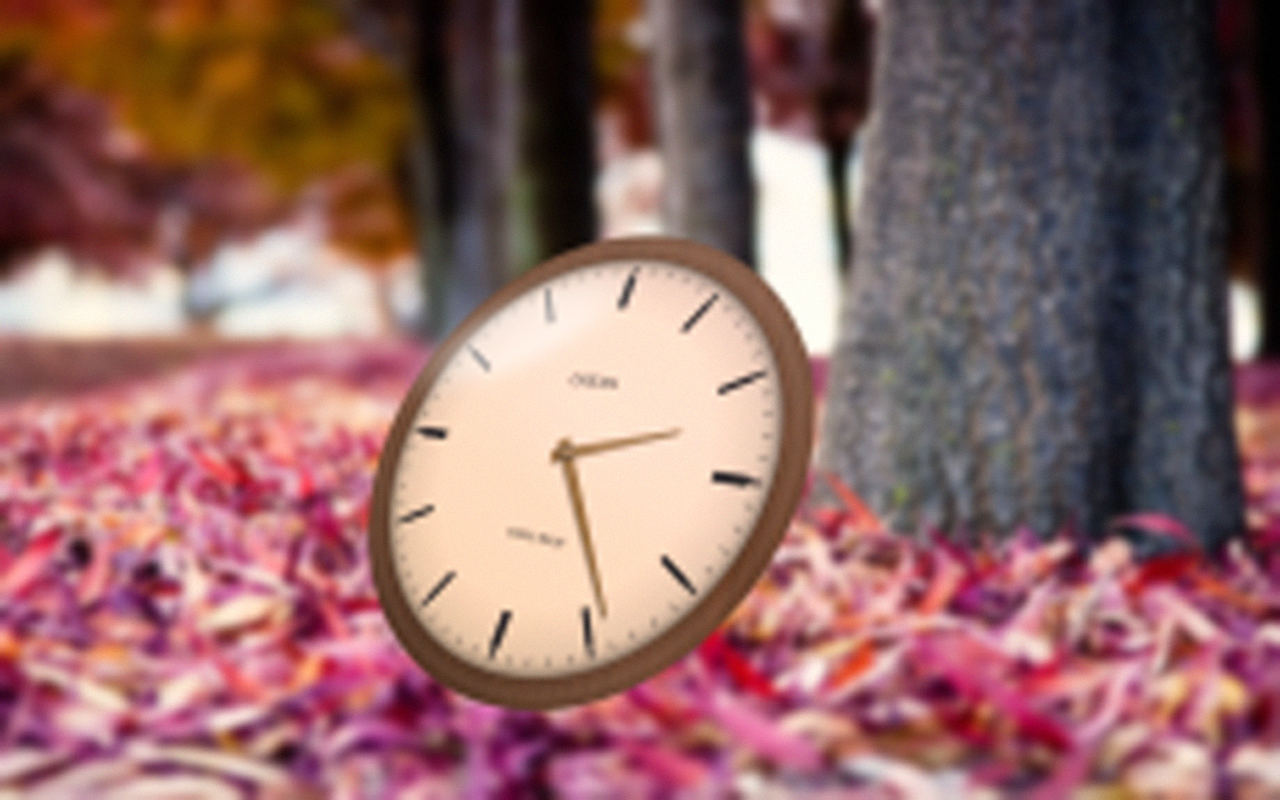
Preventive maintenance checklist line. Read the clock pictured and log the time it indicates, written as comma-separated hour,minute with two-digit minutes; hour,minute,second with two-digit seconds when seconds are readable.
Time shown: 2,24
